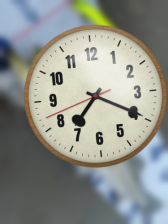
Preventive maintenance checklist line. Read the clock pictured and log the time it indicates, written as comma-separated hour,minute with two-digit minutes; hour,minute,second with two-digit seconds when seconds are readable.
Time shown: 7,19,42
